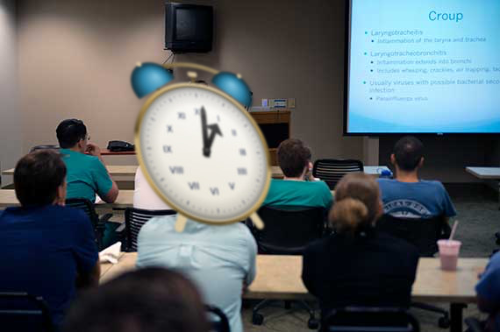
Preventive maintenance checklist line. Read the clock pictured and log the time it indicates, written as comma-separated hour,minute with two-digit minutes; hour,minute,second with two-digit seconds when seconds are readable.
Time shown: 1,01
